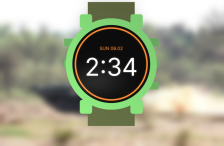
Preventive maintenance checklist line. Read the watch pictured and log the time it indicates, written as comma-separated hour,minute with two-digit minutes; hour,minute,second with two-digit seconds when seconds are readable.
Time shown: 2,34
